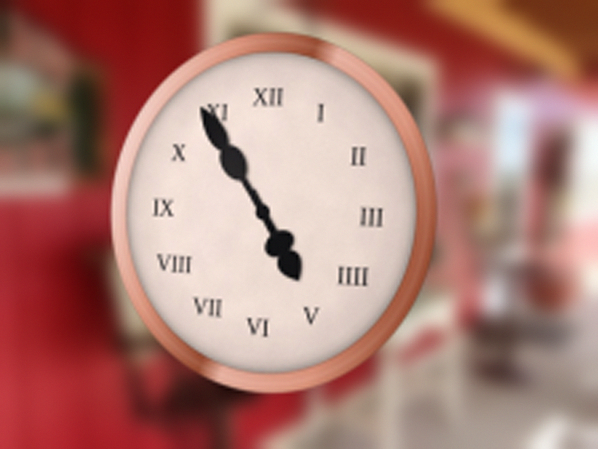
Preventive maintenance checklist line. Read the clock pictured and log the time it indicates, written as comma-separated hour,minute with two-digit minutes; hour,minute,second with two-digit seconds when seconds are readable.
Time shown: 4,54
